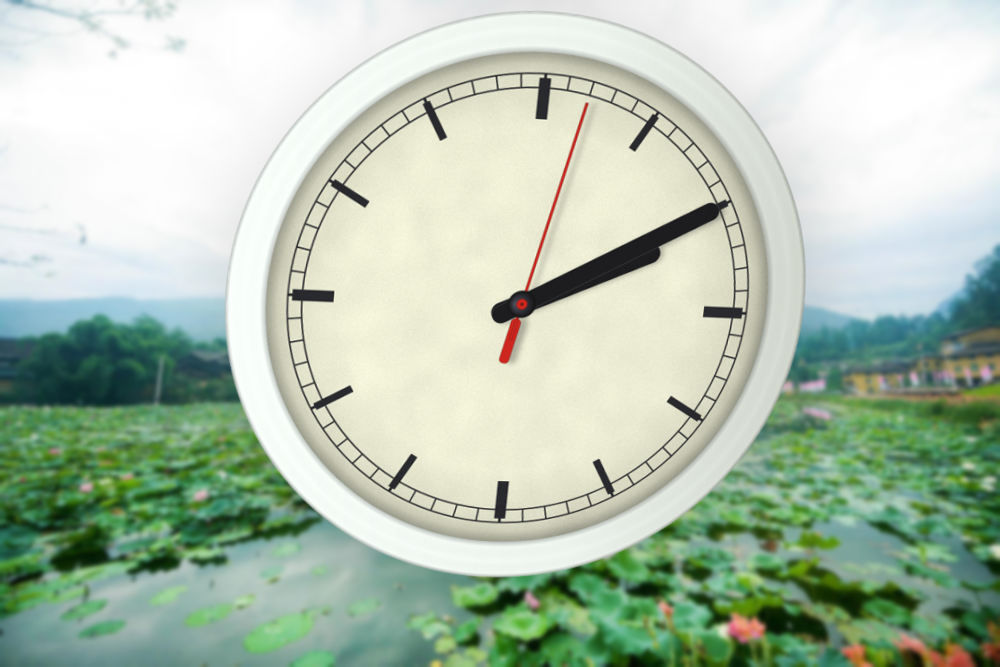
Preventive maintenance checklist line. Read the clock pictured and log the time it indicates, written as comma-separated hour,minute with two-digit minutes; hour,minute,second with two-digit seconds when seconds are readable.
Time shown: 2,10,02
